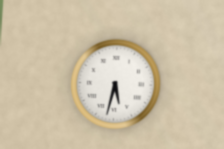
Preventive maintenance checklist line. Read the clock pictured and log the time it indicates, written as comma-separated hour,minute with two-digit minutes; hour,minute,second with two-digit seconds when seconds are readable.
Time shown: 5,32
